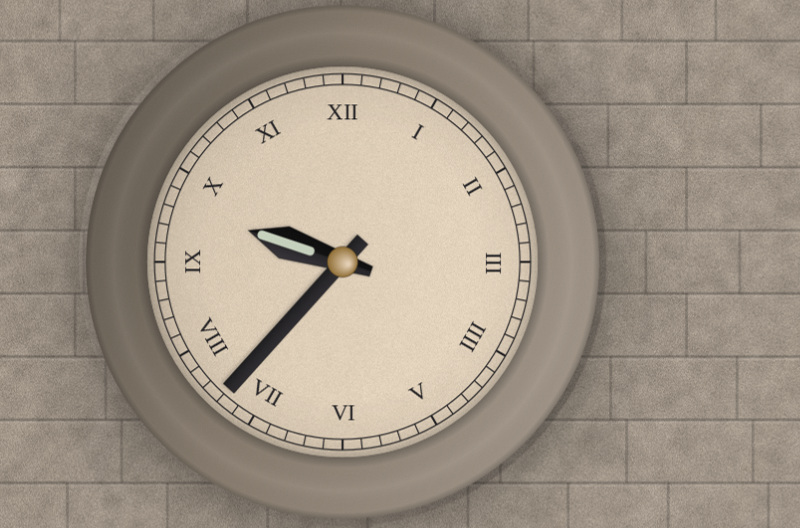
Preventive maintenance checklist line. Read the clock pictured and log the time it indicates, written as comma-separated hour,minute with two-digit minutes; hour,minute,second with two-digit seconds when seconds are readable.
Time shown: 9,37
